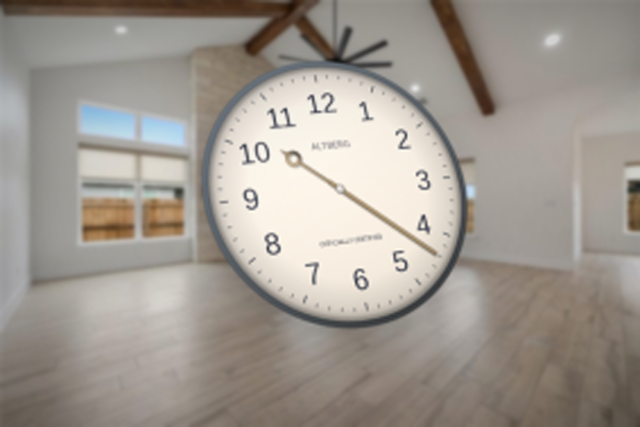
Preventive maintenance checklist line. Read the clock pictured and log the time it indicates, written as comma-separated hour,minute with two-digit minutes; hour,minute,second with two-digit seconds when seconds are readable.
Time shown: 10,22
